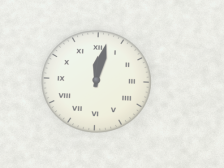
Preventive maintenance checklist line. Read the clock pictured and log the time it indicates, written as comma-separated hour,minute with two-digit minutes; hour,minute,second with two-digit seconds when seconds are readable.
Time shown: 12,02
